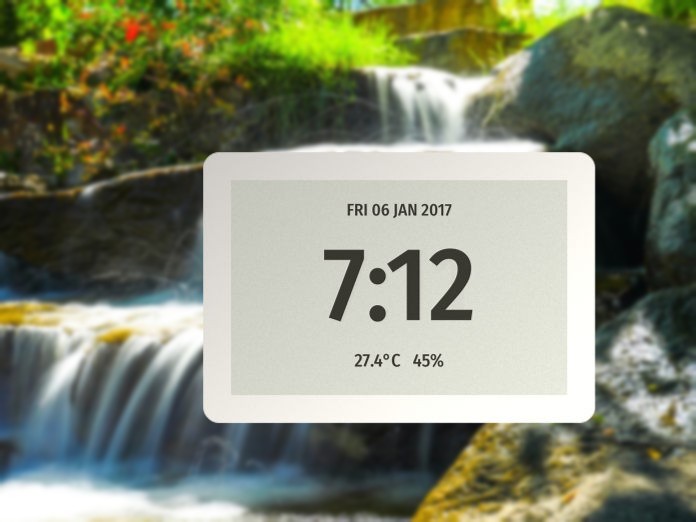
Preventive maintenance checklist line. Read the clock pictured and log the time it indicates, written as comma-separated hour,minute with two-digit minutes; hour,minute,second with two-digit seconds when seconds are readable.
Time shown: 7,12
